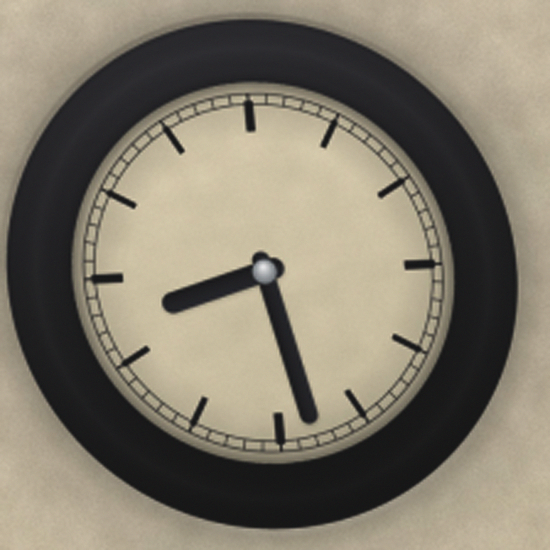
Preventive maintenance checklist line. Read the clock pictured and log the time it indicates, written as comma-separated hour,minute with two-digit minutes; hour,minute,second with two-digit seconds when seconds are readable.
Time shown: 8,28
